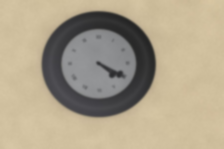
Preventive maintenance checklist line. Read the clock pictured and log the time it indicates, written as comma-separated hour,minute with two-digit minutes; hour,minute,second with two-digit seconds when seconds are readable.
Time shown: 4,20
